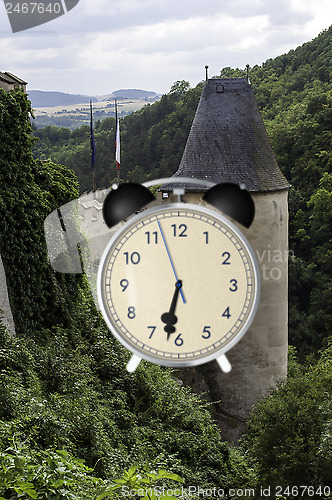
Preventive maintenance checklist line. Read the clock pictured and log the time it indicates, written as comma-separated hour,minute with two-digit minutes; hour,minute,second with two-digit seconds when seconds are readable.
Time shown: 6,31,57
